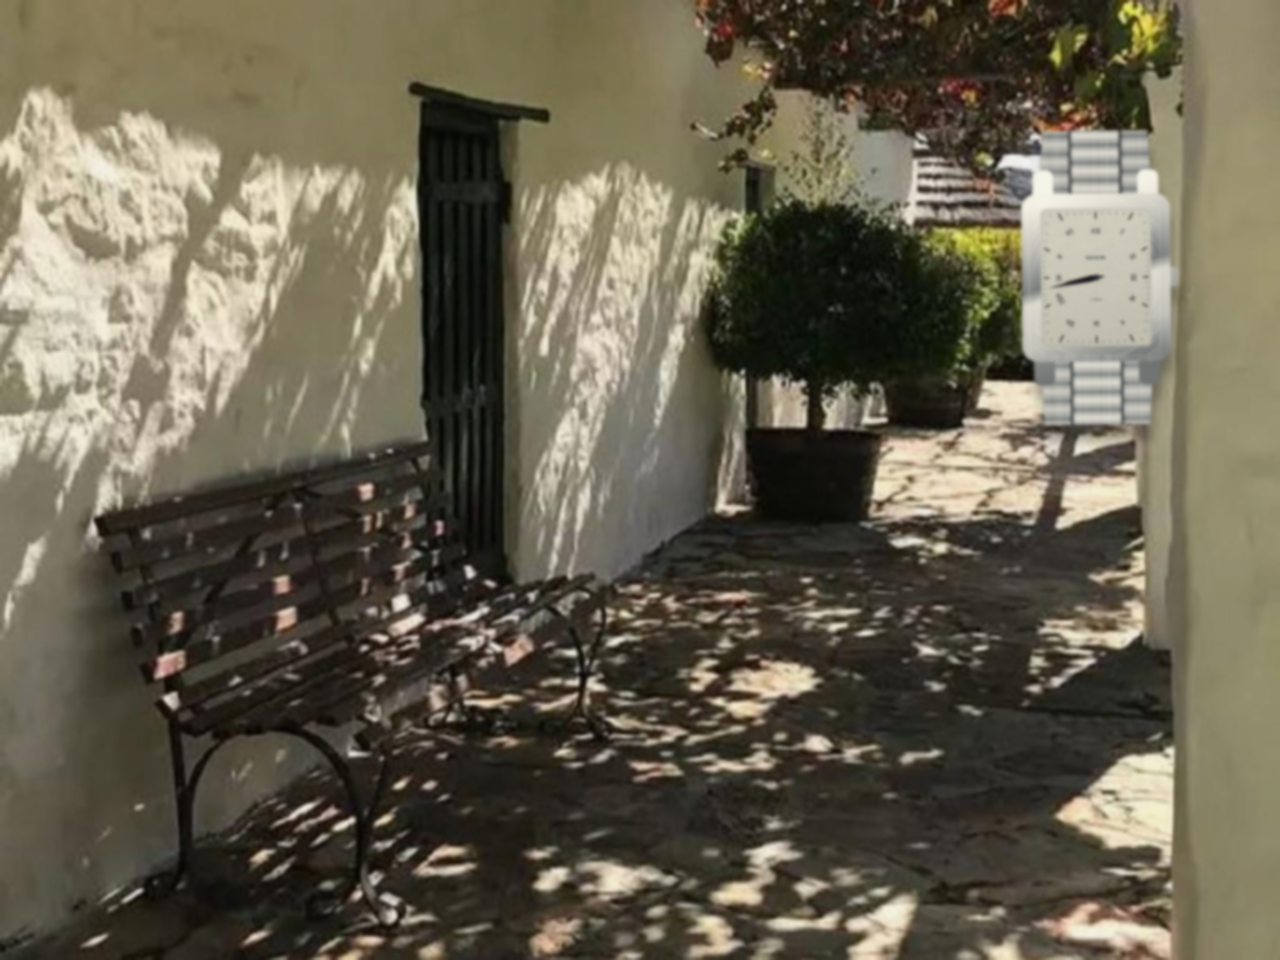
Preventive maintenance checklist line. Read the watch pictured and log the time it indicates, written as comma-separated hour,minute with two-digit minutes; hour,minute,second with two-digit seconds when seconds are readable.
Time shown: 8,43
